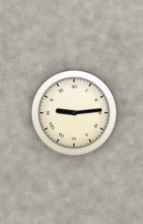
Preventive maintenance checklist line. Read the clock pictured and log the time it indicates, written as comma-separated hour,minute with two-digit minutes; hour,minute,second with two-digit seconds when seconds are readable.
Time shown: 9,14
